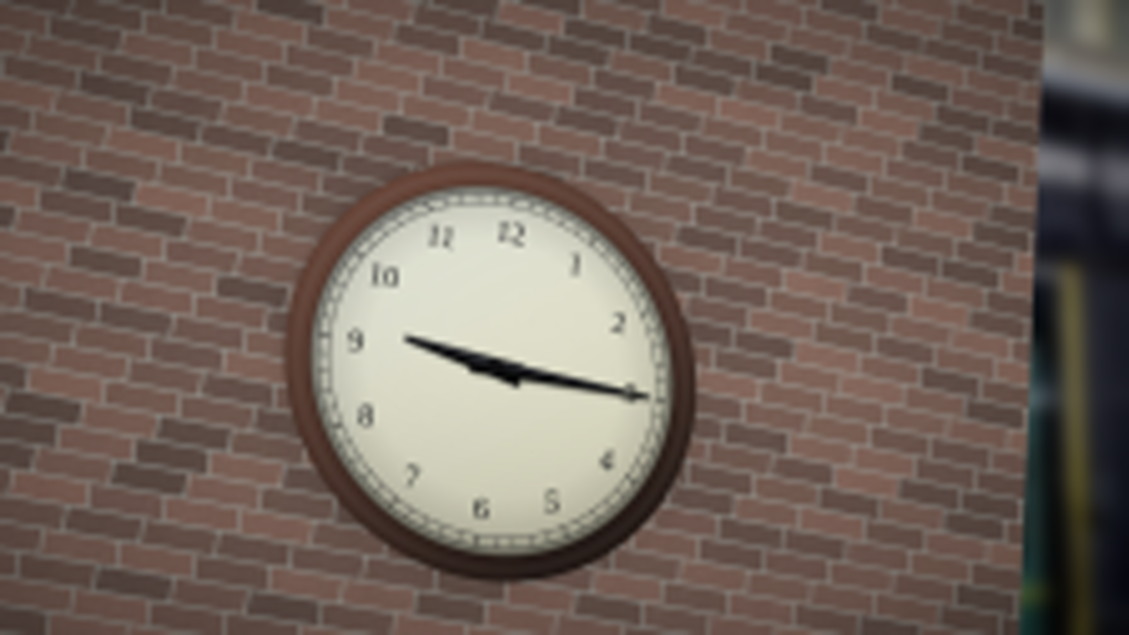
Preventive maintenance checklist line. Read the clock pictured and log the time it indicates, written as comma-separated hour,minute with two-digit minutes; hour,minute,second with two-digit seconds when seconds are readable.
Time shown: 9,15
